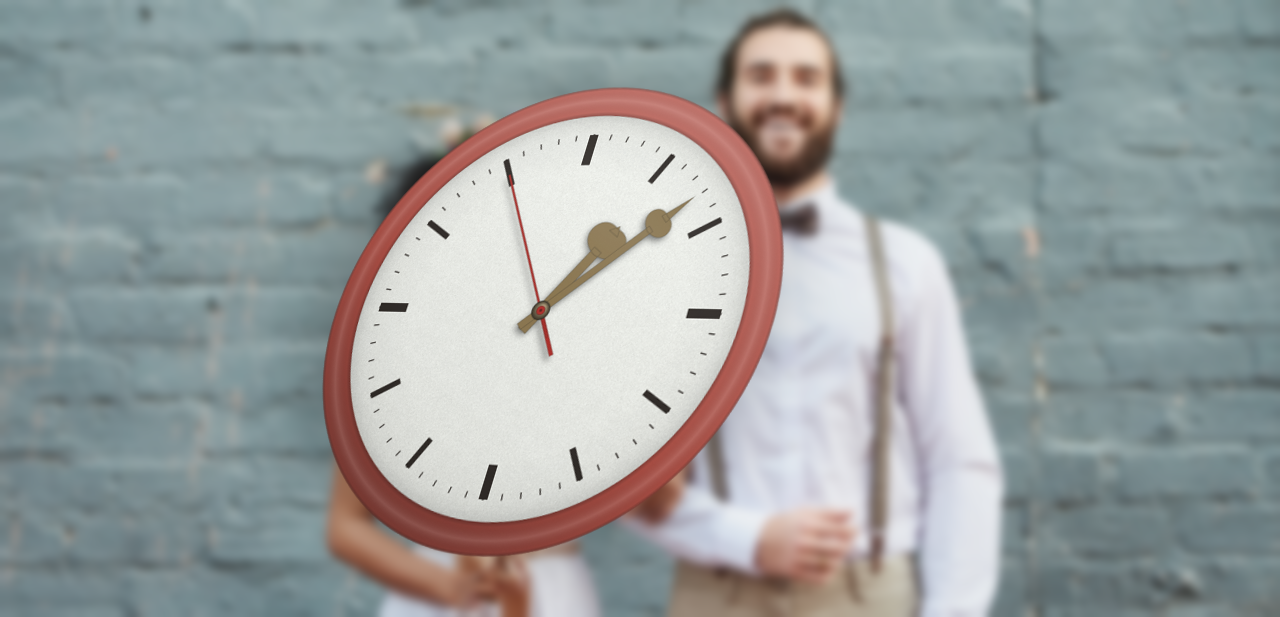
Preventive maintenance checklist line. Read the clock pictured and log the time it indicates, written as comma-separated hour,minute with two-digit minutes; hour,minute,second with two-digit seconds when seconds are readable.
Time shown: 1,07,55
